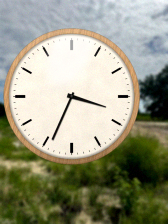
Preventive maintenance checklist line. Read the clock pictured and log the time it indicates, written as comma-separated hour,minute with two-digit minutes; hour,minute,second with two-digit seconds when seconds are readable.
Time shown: 3,34
